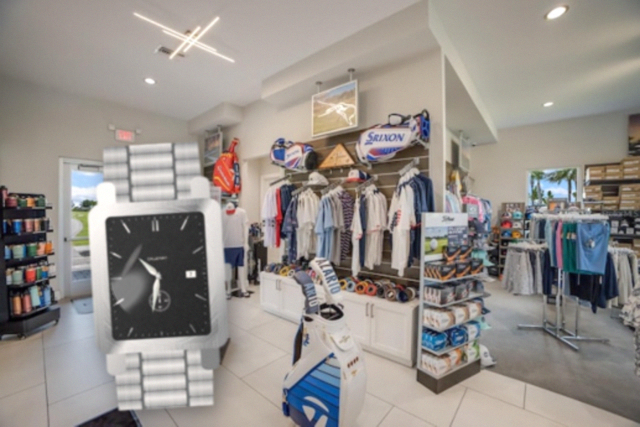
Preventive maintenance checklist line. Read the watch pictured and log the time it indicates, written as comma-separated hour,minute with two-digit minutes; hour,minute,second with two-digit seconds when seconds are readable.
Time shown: 10,32
